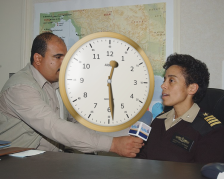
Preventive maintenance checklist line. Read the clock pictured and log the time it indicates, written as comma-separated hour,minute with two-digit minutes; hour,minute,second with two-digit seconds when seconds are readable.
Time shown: 12,29
